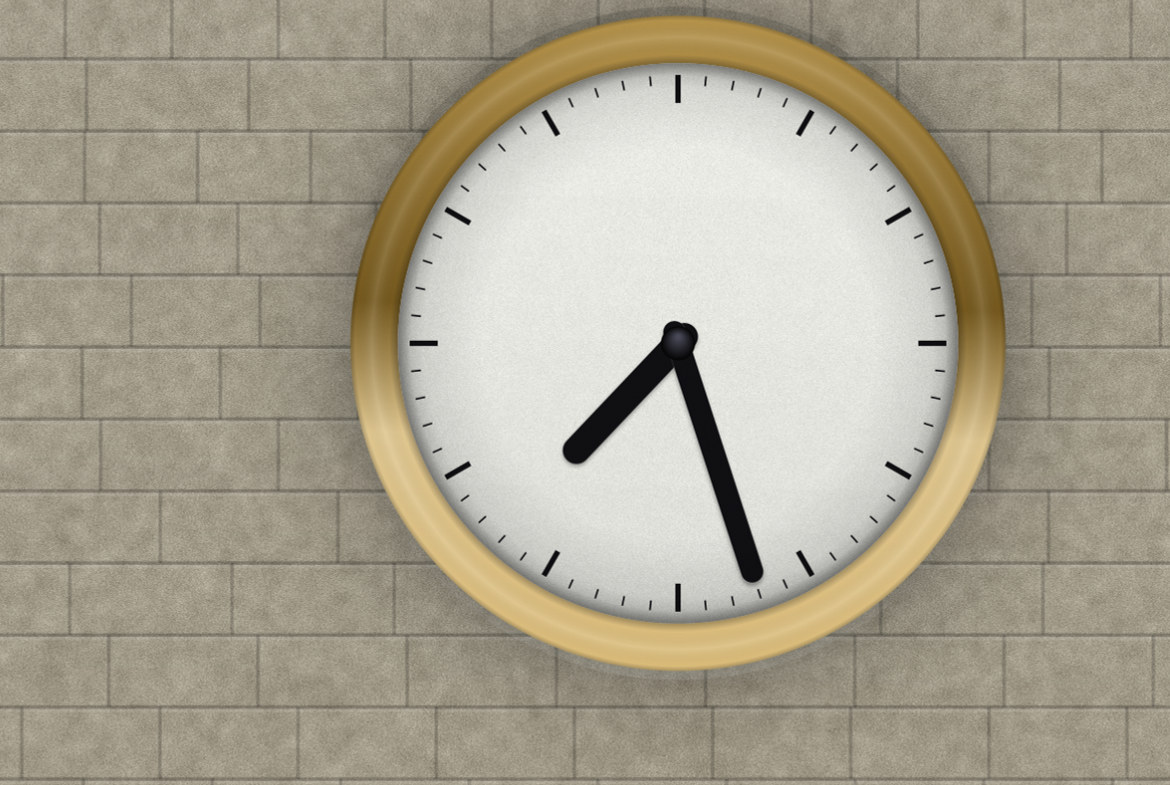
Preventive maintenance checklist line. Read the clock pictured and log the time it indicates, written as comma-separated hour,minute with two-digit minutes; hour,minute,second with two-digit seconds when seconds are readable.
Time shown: 7,27
